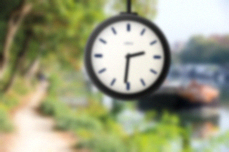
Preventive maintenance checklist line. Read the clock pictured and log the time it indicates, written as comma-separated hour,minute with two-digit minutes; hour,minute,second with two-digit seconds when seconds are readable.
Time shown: 2,31
